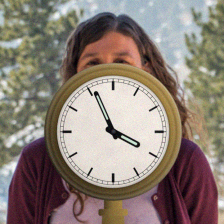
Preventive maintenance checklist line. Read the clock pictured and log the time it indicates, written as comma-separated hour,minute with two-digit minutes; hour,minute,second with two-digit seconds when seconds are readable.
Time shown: 3,56
